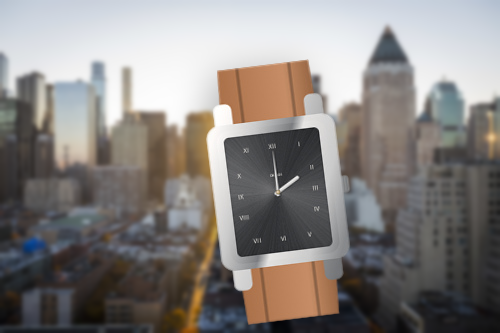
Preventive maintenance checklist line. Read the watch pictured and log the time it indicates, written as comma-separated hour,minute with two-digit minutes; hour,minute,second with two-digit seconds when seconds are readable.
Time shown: 2,00
